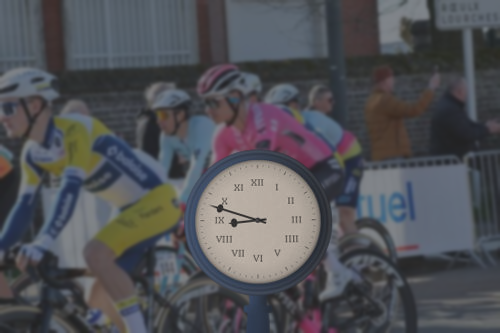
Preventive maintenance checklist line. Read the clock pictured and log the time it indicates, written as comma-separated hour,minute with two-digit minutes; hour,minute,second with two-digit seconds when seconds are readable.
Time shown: 8,48
